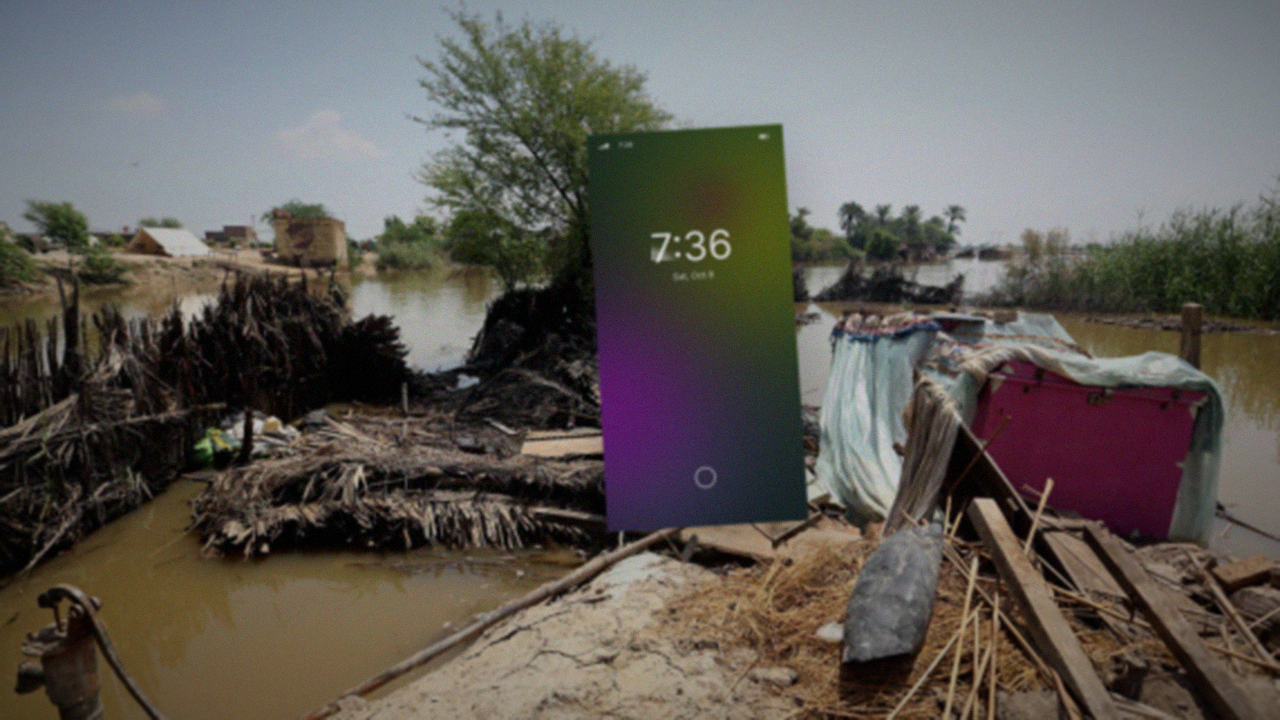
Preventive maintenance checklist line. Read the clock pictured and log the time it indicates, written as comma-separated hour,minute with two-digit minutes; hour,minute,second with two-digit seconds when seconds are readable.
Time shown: 7,36
